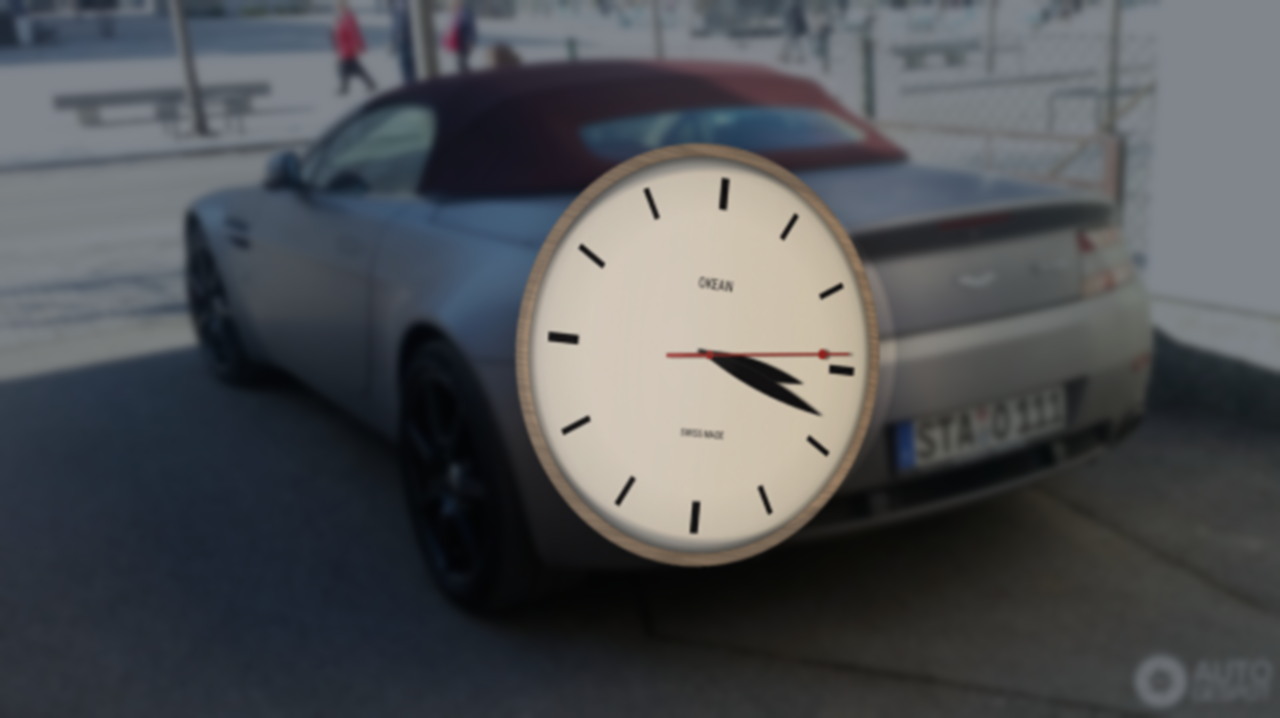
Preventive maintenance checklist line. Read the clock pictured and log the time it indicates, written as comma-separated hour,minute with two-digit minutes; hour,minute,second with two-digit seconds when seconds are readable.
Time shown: 3,18,14
